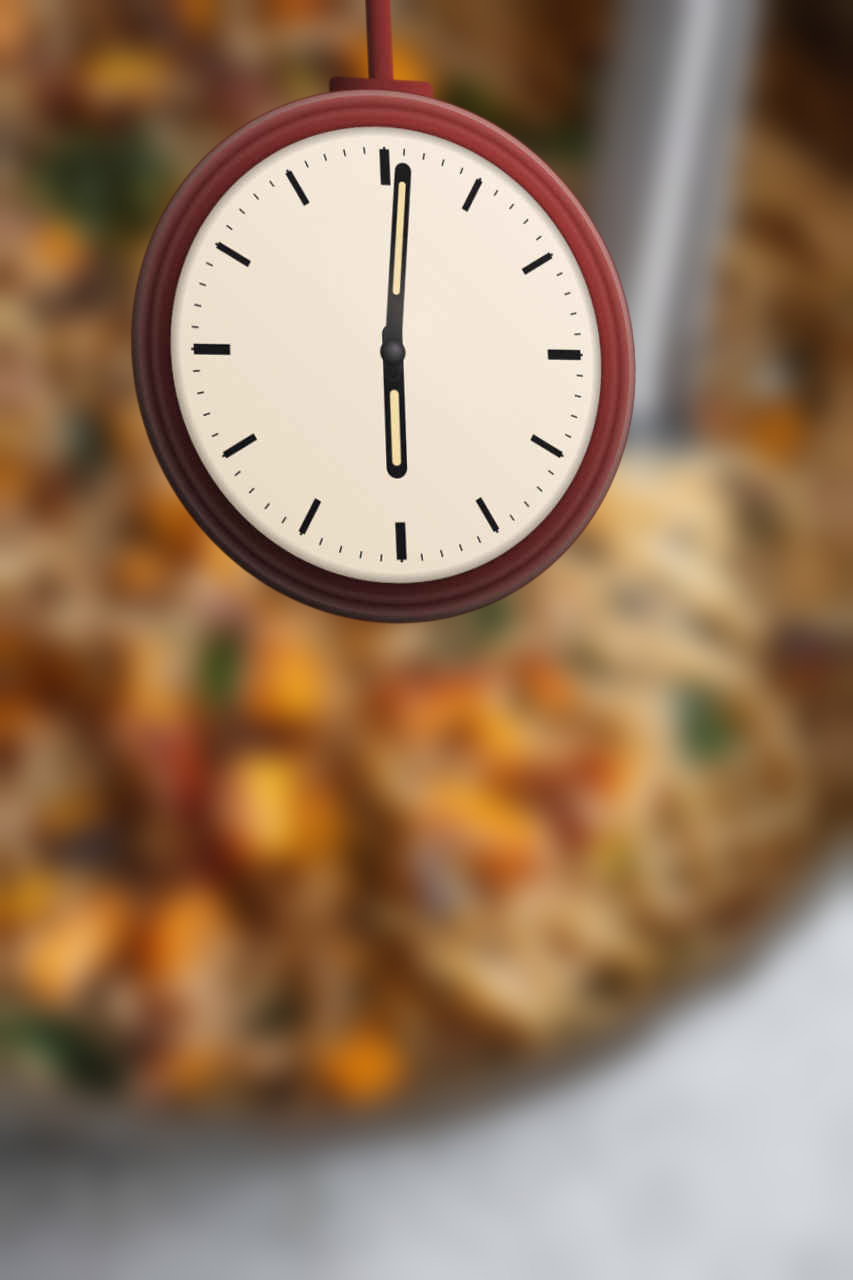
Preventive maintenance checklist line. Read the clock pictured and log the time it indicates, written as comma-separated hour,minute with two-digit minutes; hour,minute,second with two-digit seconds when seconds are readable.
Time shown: 6,01
